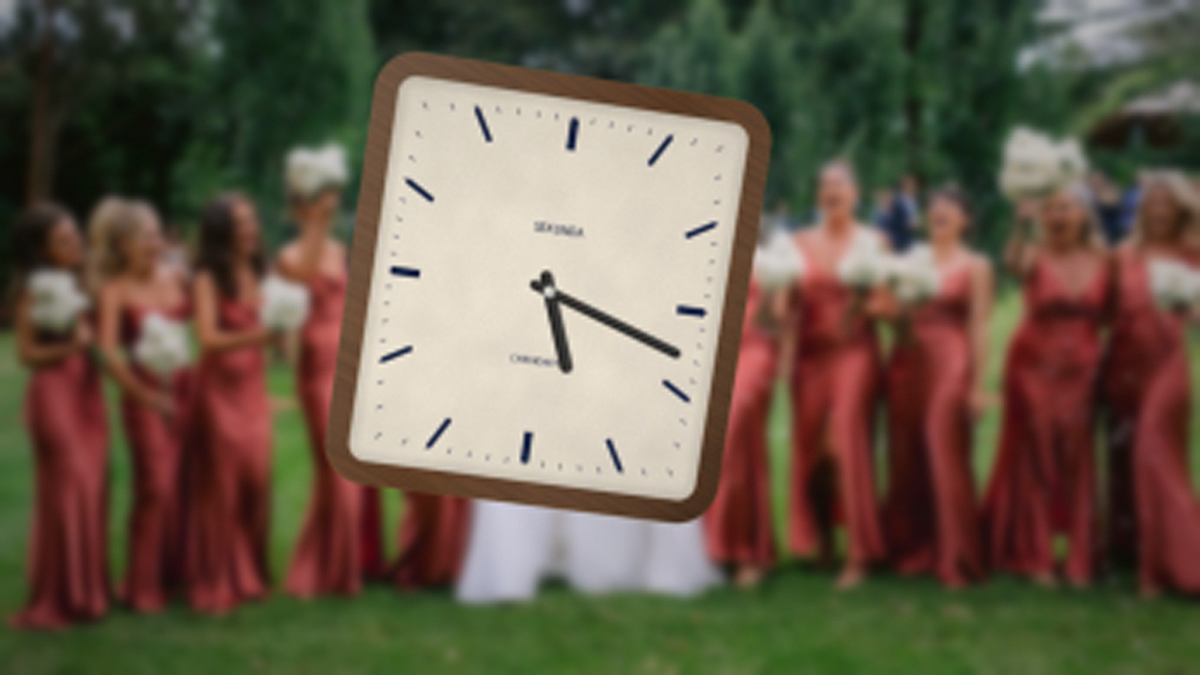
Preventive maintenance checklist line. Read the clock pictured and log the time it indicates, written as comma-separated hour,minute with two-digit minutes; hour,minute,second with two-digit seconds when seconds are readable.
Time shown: 5,18
